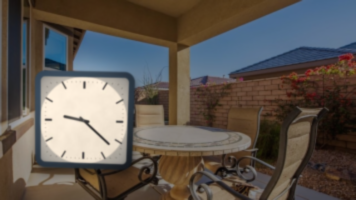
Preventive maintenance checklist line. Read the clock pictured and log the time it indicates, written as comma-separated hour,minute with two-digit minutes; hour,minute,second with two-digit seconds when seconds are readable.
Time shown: 9,22
